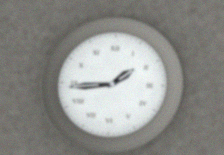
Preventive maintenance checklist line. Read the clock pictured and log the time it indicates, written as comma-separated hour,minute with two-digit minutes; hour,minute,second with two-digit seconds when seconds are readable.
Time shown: 1,44
